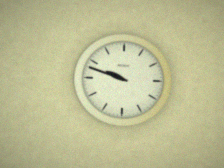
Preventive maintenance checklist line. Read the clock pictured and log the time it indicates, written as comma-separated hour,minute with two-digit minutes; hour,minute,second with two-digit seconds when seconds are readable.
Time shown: 9,48
